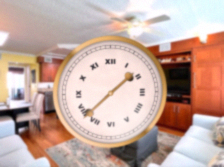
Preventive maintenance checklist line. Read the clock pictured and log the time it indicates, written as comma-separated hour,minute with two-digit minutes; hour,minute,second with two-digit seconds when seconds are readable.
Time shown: 1,38
